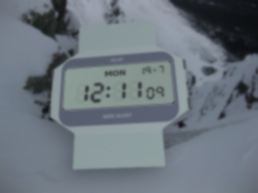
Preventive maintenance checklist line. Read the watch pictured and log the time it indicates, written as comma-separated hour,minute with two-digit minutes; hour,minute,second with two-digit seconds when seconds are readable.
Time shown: 12,11,09
